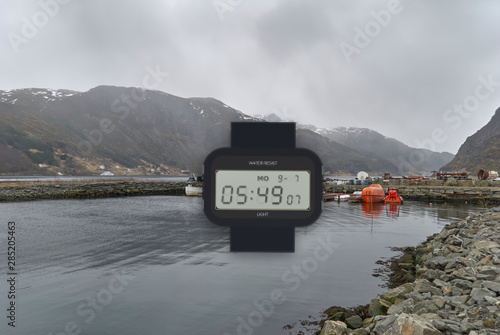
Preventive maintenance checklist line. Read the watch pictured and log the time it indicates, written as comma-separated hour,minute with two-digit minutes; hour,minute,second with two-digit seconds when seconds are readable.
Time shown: 5,49,07
